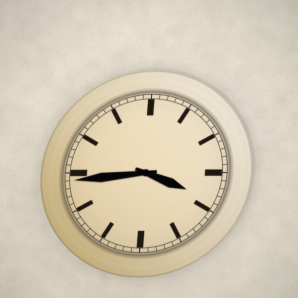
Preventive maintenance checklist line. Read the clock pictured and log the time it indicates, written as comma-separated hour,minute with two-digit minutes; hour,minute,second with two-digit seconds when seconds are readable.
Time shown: 3,44
